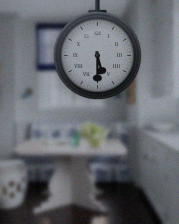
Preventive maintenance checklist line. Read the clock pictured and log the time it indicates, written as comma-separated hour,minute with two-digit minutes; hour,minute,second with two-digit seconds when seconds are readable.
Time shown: 5,30
